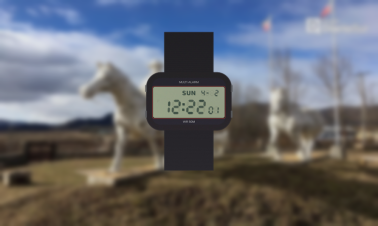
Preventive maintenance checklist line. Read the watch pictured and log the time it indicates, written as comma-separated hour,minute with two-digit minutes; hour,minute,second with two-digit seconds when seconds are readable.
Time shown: 12,22,01
